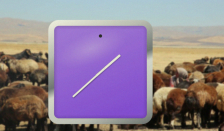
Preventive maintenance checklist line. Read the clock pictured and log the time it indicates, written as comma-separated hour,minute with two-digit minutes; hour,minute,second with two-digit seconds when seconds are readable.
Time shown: 1,38
